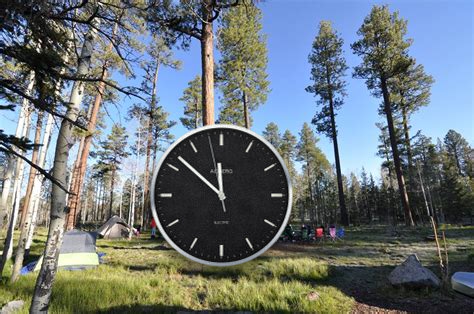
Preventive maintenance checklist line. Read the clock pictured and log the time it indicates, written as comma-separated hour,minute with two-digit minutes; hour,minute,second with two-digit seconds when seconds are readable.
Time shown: 11,51,58
